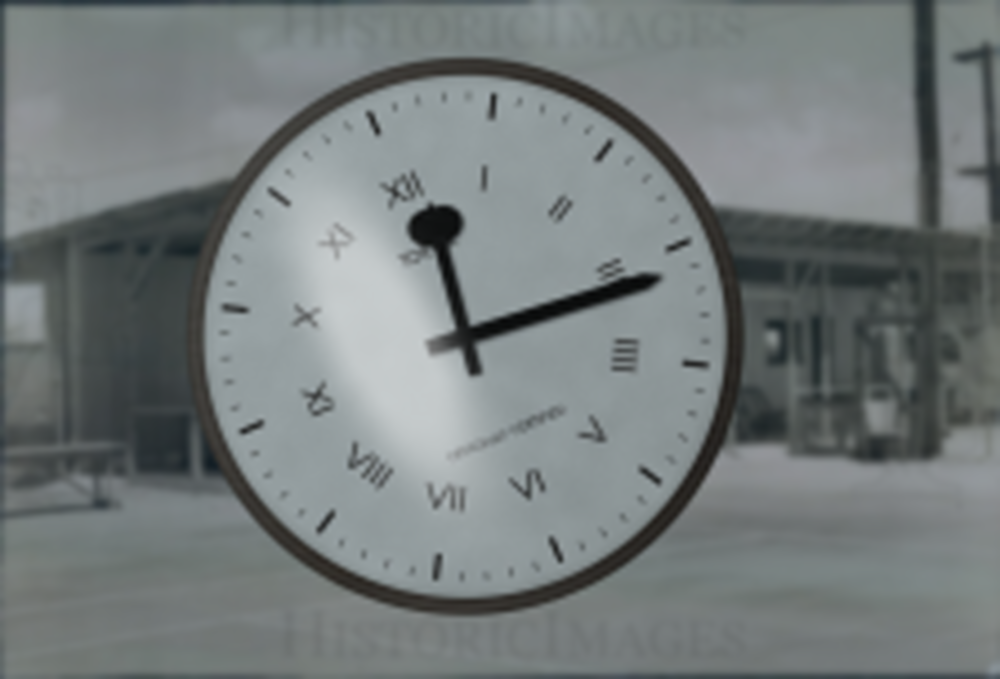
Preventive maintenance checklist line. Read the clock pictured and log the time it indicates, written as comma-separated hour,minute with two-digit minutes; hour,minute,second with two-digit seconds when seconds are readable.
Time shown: 12,16
